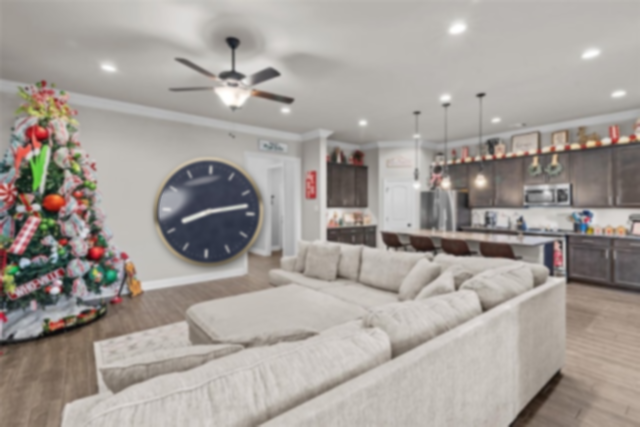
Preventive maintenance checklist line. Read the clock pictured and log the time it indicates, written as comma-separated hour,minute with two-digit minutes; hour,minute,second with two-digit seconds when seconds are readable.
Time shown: 8,13
